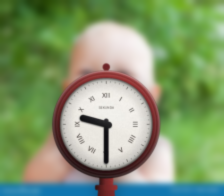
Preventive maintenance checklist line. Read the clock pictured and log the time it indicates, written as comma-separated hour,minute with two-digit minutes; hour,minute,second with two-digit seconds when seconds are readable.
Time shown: 9,30
